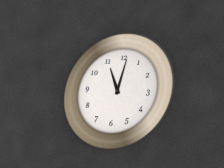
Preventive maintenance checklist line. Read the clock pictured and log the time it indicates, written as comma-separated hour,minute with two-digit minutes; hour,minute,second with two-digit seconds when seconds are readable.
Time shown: 11,01
